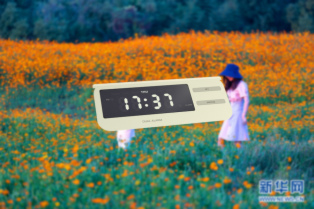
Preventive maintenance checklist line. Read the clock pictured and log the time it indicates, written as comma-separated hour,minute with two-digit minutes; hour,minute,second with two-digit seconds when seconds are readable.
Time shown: 17,37
